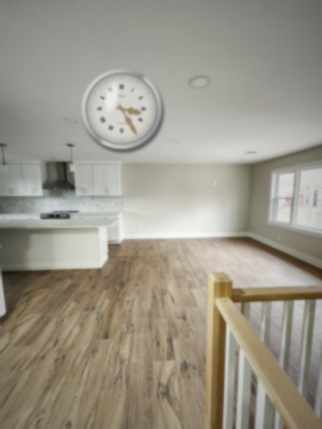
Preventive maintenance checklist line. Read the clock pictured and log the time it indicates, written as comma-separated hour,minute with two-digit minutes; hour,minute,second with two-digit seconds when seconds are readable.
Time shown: 3,25
